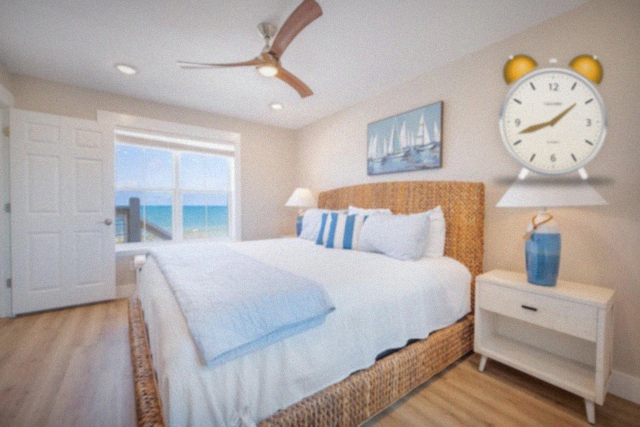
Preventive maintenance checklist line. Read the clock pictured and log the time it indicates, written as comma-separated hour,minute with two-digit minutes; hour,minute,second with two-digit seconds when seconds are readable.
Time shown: 1,42
